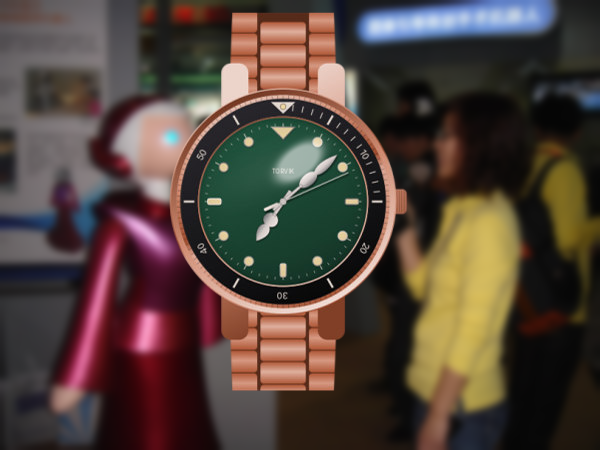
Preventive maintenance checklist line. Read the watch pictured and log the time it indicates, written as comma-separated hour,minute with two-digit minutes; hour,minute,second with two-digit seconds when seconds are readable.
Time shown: 7,08,11
